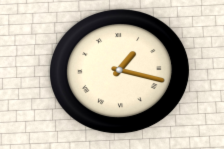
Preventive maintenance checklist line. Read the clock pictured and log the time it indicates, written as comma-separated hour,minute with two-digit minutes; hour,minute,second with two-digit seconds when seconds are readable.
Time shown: 1,18
